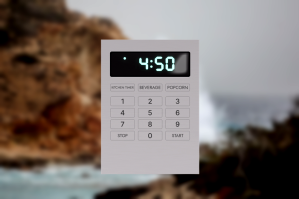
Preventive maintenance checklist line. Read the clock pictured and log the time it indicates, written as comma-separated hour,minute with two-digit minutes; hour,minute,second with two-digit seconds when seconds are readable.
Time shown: 4,50
